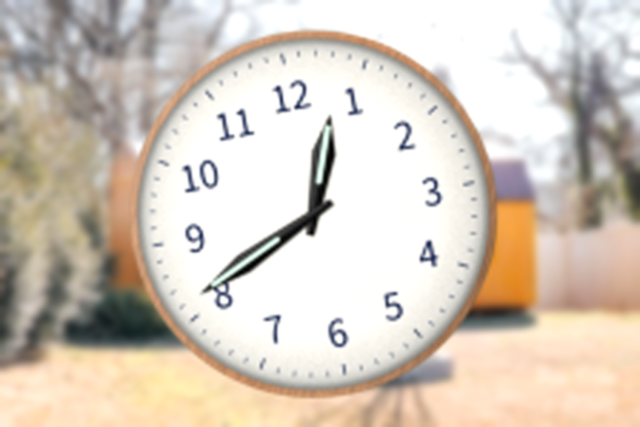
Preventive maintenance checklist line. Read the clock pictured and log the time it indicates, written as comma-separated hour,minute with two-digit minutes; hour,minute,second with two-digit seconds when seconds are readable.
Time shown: 12,41
